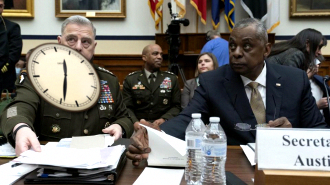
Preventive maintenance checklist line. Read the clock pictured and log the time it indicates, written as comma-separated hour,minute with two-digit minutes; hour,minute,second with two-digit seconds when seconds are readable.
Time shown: 12,34
